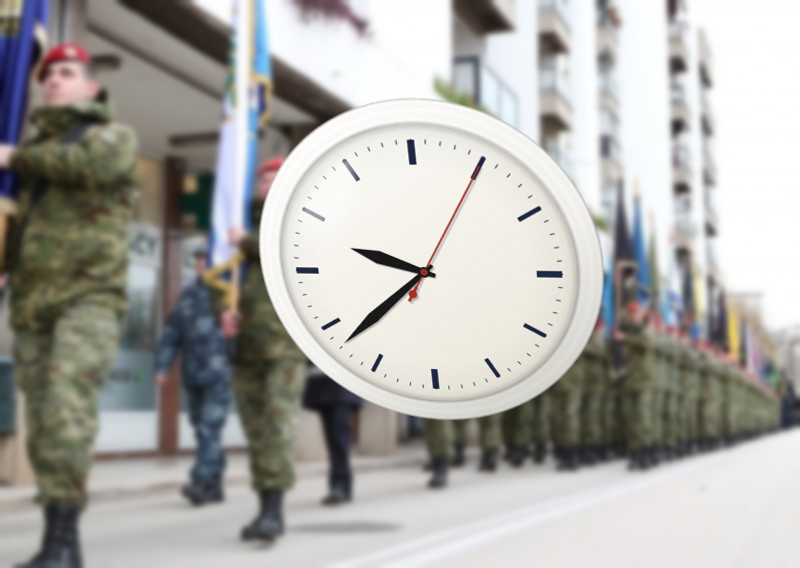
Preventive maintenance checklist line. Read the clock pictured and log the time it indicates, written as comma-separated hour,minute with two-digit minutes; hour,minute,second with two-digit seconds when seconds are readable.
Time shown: 9,38,05
